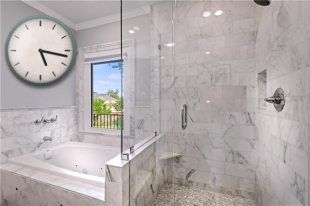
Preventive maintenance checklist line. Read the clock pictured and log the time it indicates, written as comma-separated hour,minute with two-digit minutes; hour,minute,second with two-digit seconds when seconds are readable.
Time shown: 5,17
